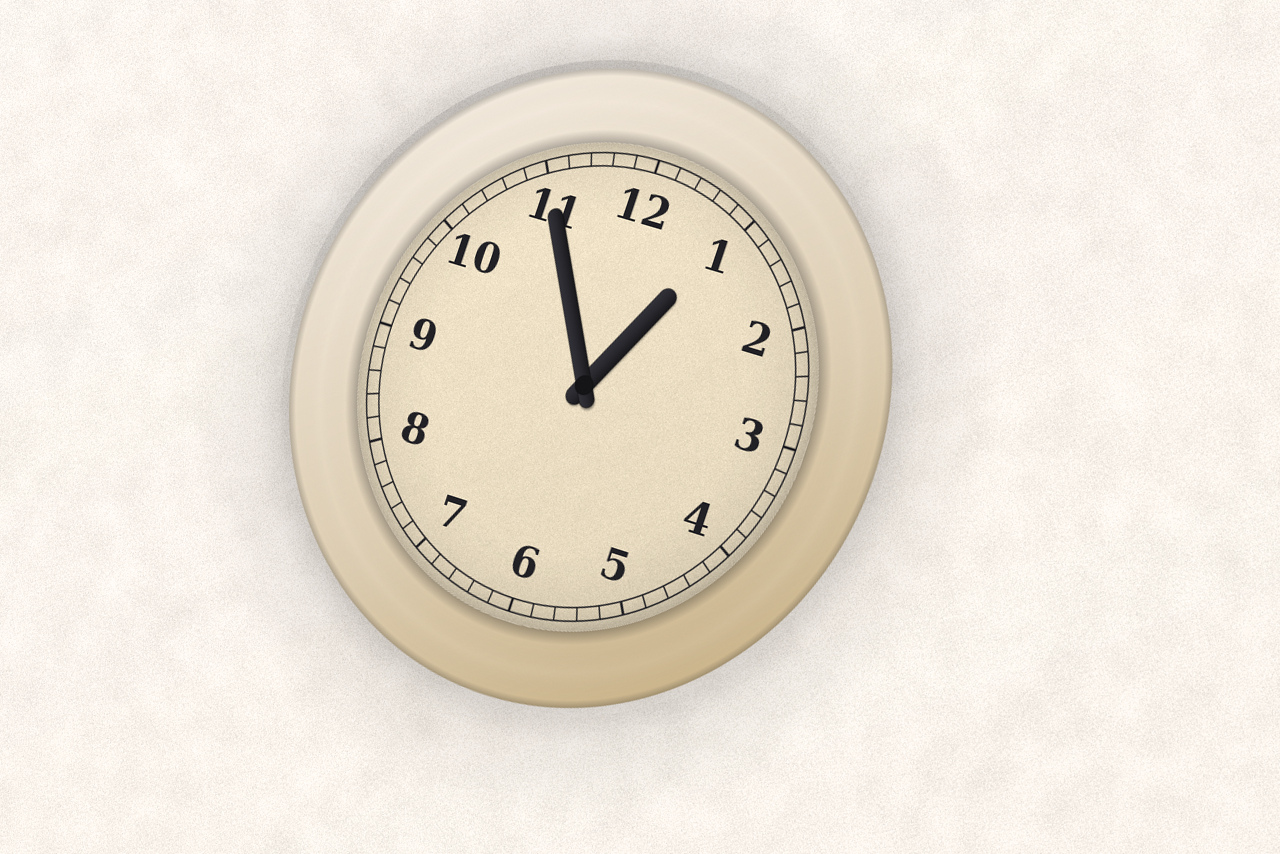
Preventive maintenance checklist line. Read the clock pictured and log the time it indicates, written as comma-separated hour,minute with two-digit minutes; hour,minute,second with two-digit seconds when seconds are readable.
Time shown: 12,55
